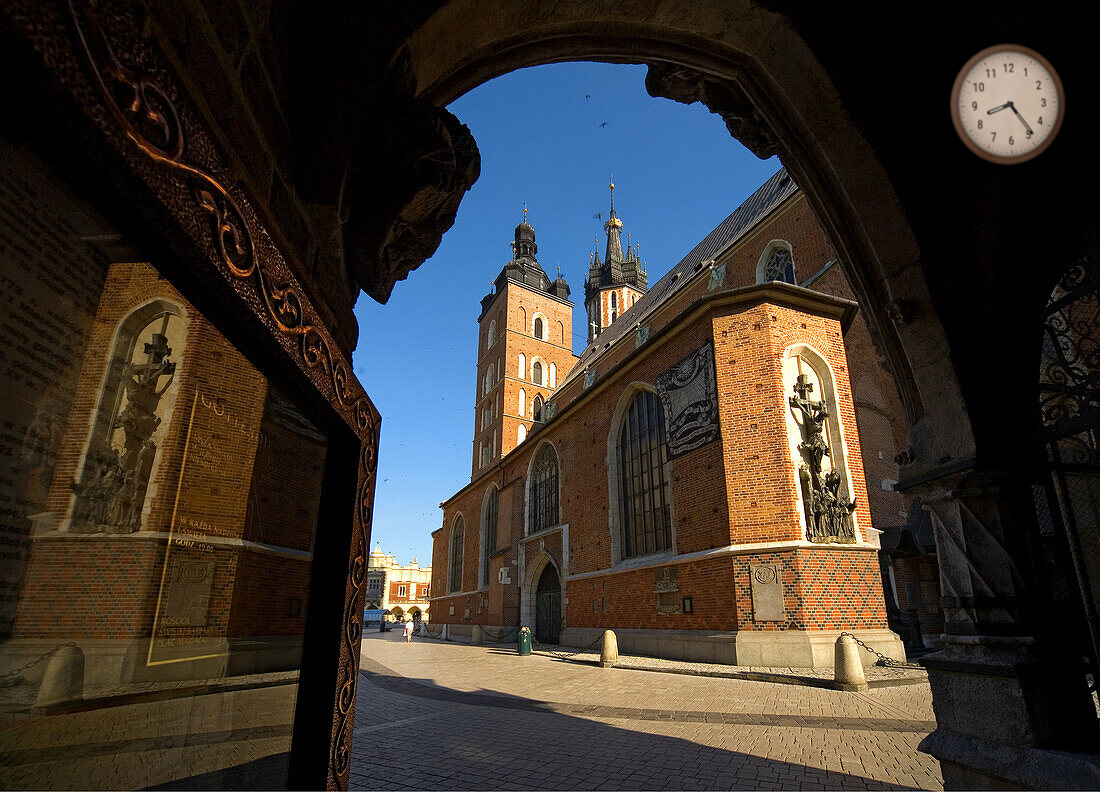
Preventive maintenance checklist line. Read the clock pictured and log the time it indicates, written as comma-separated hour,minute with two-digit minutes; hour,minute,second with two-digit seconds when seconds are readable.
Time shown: 8,24
